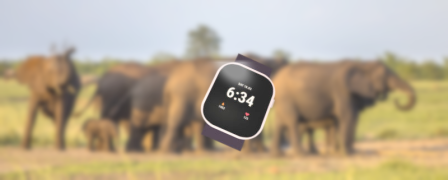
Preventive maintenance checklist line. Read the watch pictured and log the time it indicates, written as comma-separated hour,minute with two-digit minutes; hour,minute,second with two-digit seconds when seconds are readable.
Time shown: 6,34
